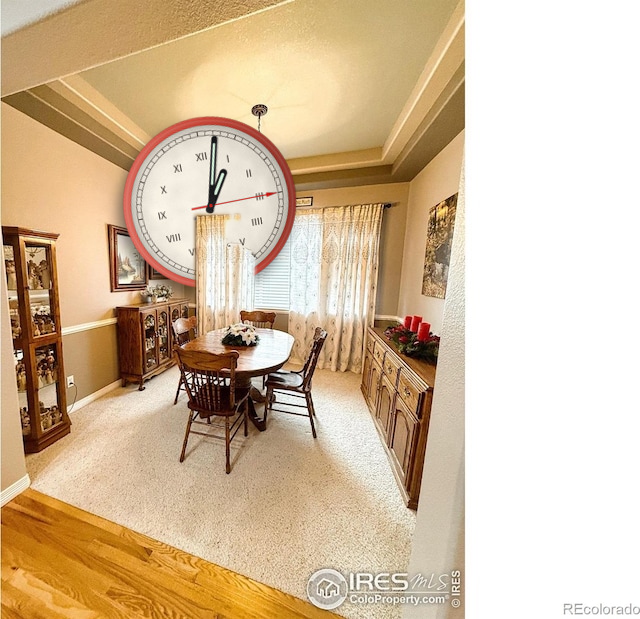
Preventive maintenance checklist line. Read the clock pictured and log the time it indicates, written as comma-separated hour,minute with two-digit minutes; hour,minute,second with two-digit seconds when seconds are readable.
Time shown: 1,02,15
